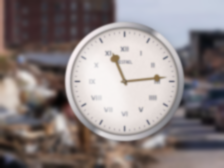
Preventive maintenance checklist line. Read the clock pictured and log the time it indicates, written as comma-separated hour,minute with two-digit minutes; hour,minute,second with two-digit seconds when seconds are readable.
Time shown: 11,14
